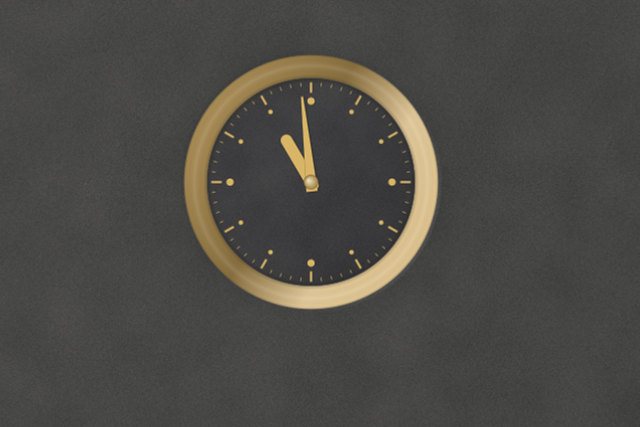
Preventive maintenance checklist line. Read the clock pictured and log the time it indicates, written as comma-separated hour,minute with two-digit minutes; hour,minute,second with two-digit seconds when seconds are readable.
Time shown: 10,59
